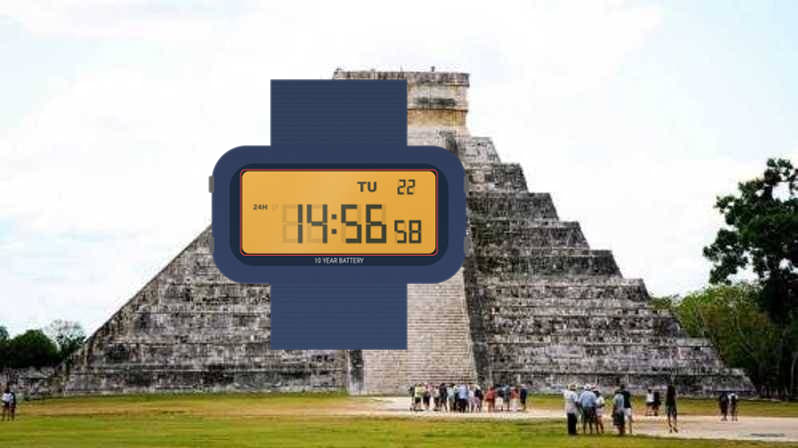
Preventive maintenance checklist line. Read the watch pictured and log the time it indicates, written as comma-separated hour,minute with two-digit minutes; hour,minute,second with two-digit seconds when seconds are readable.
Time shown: 14,56,58
